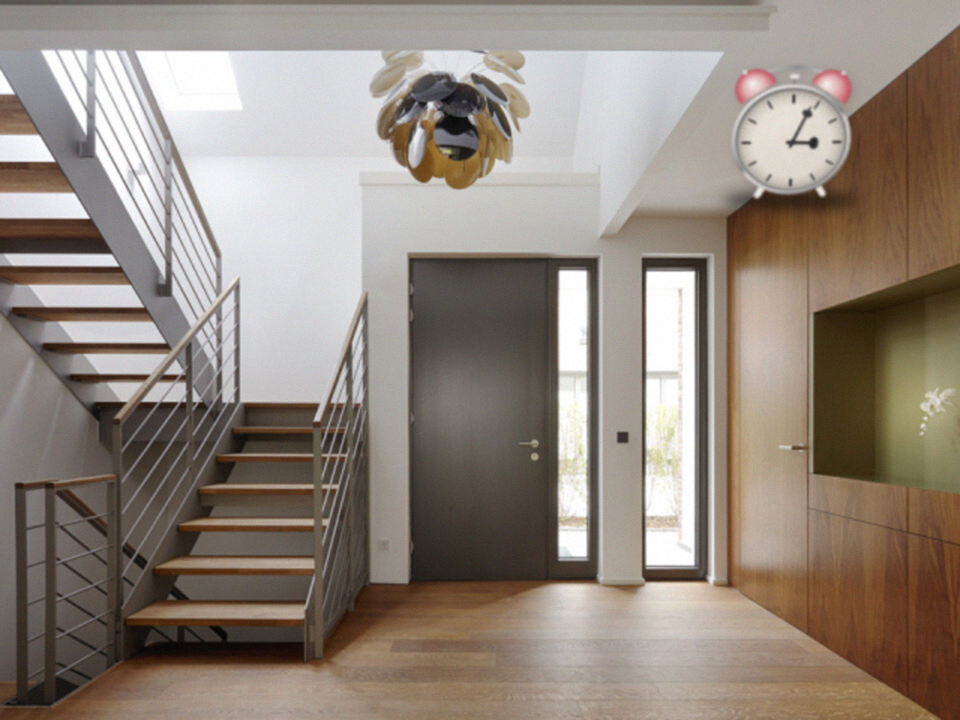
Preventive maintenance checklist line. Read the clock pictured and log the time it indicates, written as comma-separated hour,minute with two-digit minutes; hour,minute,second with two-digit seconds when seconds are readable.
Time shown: 3,04
